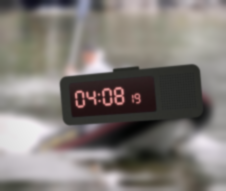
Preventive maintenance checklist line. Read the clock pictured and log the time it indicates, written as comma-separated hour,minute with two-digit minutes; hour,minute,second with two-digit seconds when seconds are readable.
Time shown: 4,08
